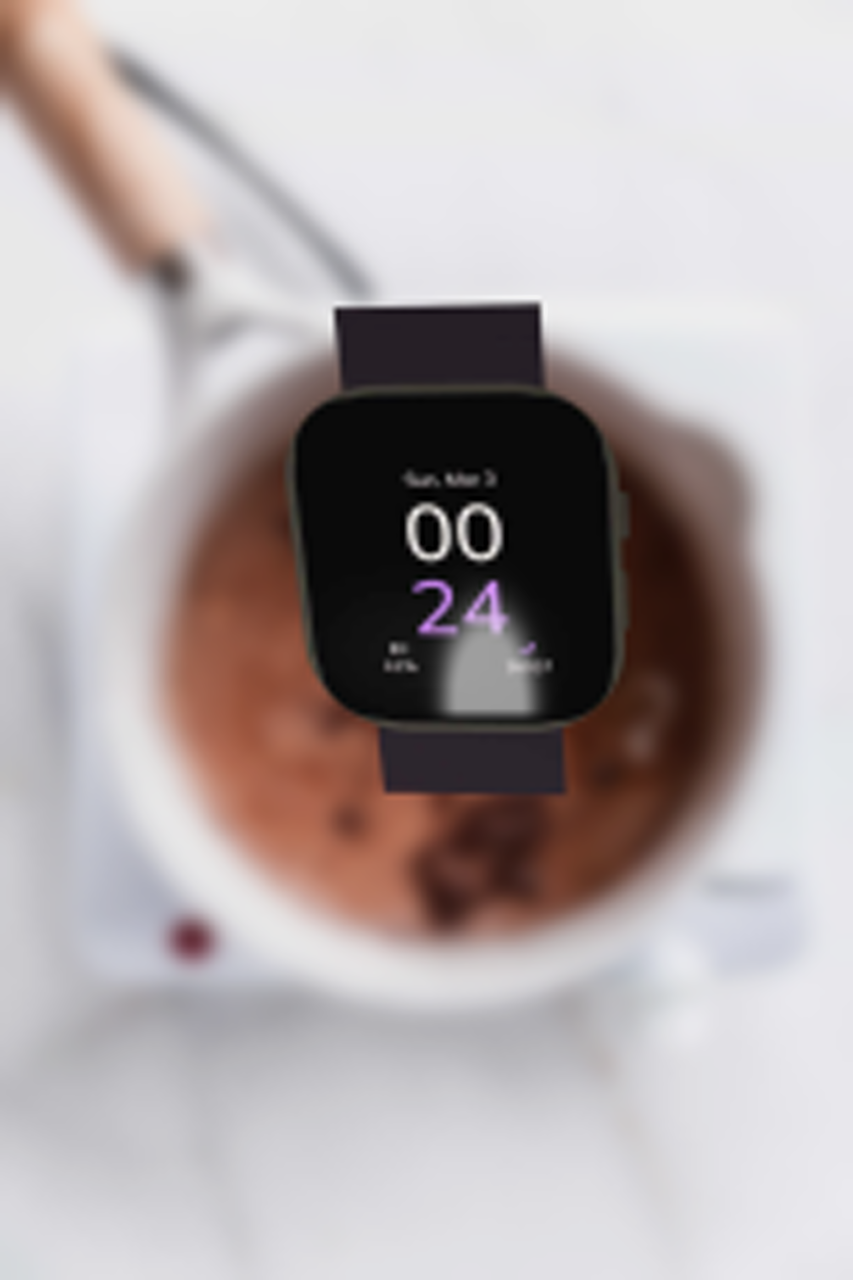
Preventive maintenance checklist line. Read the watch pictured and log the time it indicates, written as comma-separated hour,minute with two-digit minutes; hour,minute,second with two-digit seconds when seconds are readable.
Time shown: 0,24
